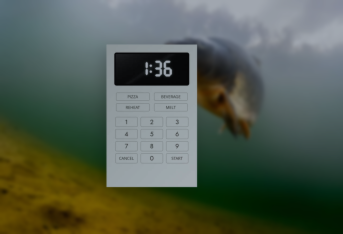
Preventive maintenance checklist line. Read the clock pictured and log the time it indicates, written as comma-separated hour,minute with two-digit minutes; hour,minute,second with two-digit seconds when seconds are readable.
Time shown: 1,36
